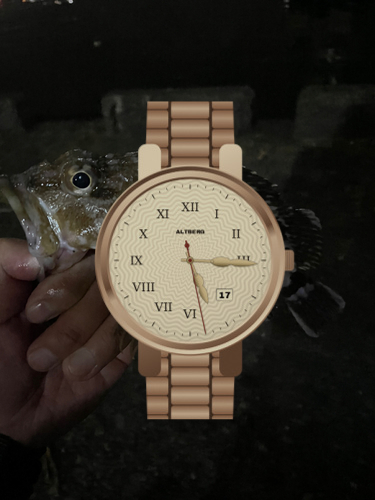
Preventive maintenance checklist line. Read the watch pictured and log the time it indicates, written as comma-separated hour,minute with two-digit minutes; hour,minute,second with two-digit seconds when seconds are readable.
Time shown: 5,15,28
